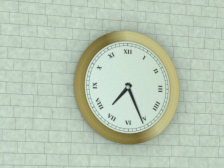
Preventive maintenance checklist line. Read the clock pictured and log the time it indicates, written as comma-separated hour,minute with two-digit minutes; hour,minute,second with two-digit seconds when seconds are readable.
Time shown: 7,26
